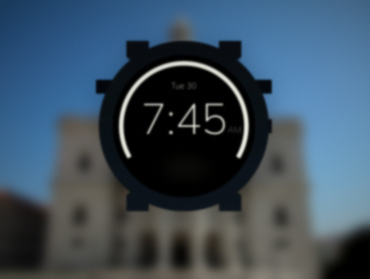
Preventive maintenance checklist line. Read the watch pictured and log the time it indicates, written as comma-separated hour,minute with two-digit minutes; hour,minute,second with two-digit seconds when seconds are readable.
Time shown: 7,45
